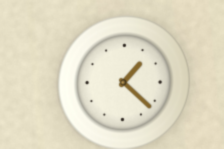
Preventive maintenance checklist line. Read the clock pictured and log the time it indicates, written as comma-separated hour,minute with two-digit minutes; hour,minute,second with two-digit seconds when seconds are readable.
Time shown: 1,22
